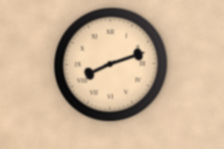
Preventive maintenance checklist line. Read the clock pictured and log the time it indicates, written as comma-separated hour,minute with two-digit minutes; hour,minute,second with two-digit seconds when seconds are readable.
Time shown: 8,12
